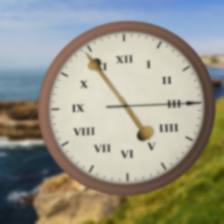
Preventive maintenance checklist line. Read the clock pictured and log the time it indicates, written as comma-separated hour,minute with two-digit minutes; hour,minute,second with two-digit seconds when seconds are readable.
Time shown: 4,54,15
